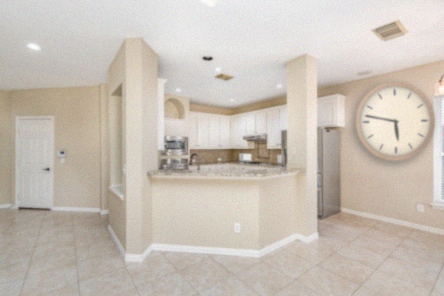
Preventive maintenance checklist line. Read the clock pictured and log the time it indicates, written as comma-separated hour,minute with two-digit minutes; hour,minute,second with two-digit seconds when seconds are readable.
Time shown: 5,47
